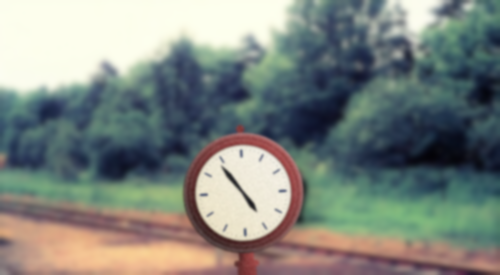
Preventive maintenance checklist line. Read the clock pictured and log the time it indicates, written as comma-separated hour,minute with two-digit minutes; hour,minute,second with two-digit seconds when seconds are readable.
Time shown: 4,54
